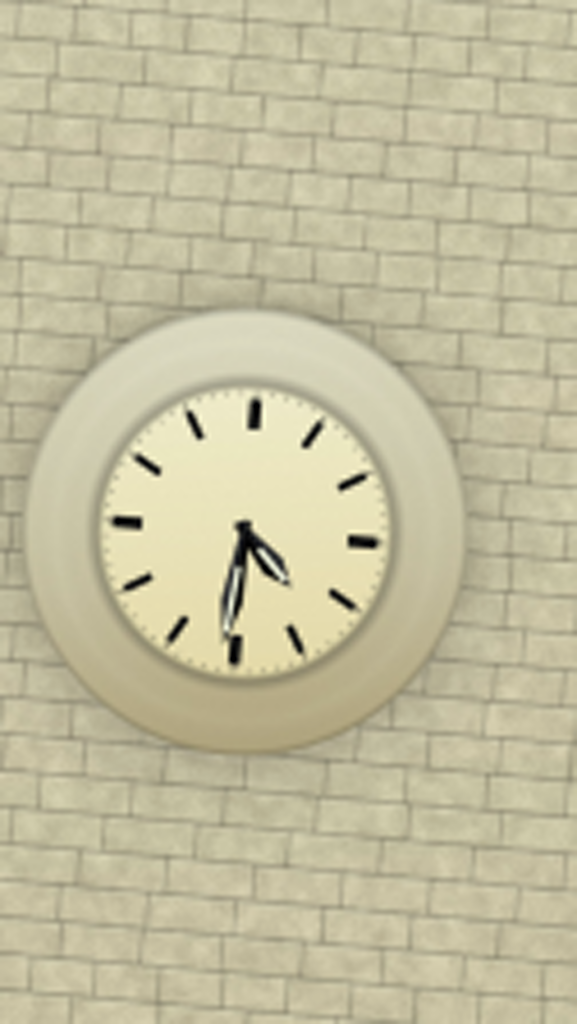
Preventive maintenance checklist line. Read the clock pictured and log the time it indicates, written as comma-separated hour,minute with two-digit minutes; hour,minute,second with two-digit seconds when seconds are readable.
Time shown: 4,31
